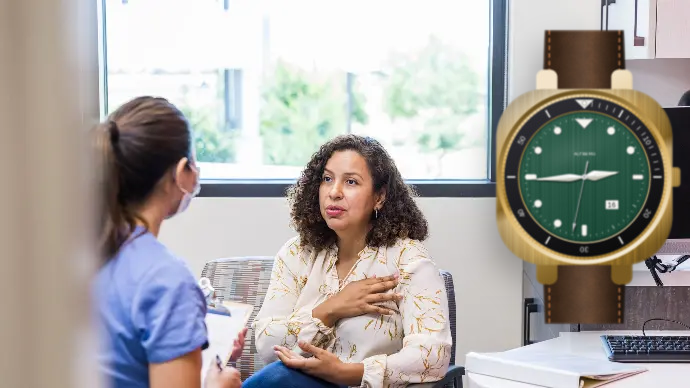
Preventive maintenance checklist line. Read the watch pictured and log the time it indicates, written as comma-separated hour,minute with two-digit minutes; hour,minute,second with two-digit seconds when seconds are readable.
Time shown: 2,44,32
